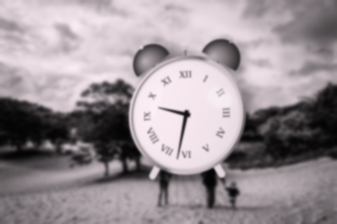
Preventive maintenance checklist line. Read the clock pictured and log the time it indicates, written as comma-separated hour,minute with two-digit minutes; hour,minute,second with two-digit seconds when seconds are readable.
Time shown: 9,32
